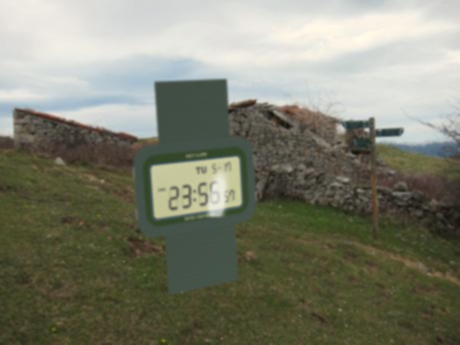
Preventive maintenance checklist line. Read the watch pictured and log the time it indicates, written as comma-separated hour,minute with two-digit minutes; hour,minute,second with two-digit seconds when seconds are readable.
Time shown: 23,56
